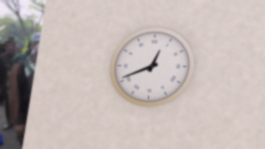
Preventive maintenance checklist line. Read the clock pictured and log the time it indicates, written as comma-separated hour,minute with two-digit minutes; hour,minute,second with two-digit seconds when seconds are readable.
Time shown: 12,41
